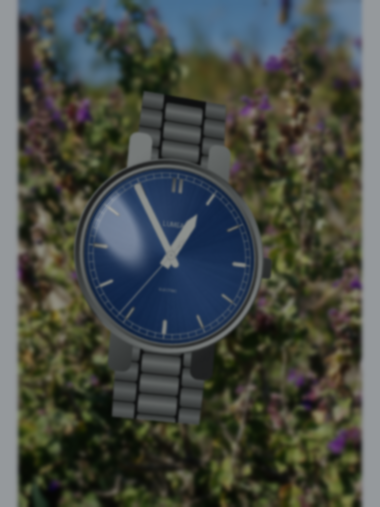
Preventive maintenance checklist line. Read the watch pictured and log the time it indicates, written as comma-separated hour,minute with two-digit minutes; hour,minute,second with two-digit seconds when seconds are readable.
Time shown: 12,54,36
